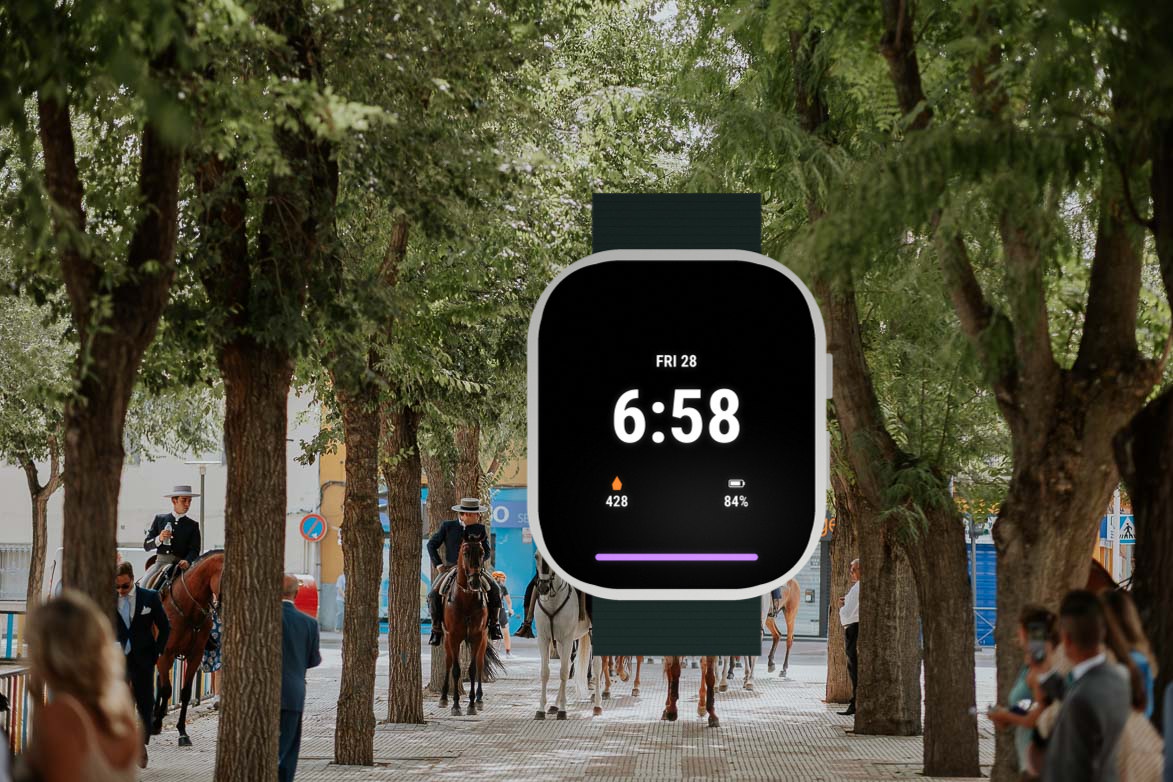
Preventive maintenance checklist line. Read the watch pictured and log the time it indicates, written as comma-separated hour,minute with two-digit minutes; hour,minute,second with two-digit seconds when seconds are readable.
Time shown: 6,58
